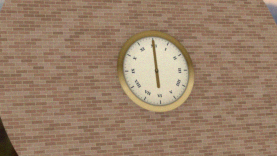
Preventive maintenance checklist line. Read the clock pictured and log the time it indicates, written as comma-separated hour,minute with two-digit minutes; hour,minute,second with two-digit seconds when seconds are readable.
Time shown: 6,00
